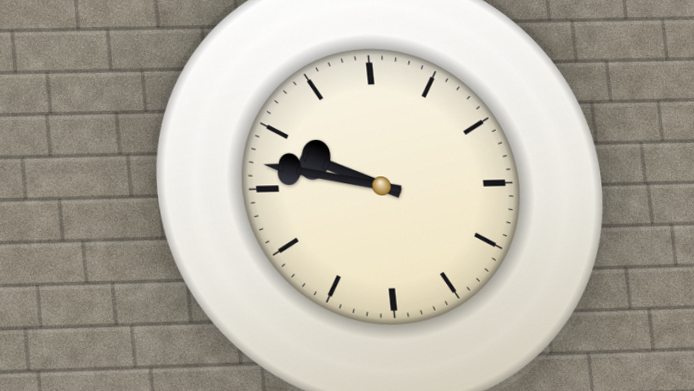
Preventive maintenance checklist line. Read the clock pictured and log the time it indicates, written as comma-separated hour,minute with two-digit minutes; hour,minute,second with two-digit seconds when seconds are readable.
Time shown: 9,47
